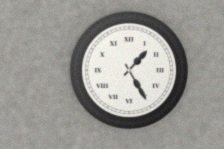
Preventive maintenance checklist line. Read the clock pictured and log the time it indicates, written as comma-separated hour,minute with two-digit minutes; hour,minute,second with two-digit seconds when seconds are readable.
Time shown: 1,25
